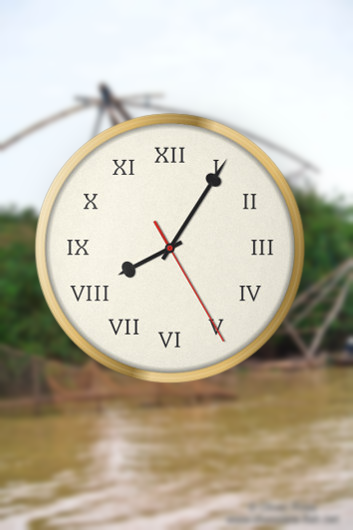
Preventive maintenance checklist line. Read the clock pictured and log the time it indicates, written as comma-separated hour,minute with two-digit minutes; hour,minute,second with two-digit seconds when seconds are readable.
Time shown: 8,05,25
